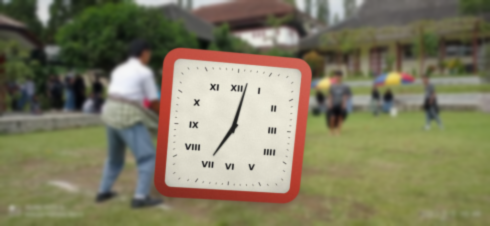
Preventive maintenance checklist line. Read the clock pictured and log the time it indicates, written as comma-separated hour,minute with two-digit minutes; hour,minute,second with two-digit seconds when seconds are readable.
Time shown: 7,02
